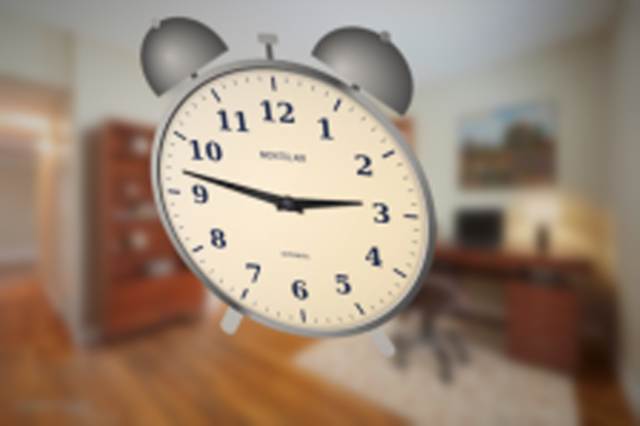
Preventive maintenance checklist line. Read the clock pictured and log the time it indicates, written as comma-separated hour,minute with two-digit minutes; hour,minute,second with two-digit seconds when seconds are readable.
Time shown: 2,47
